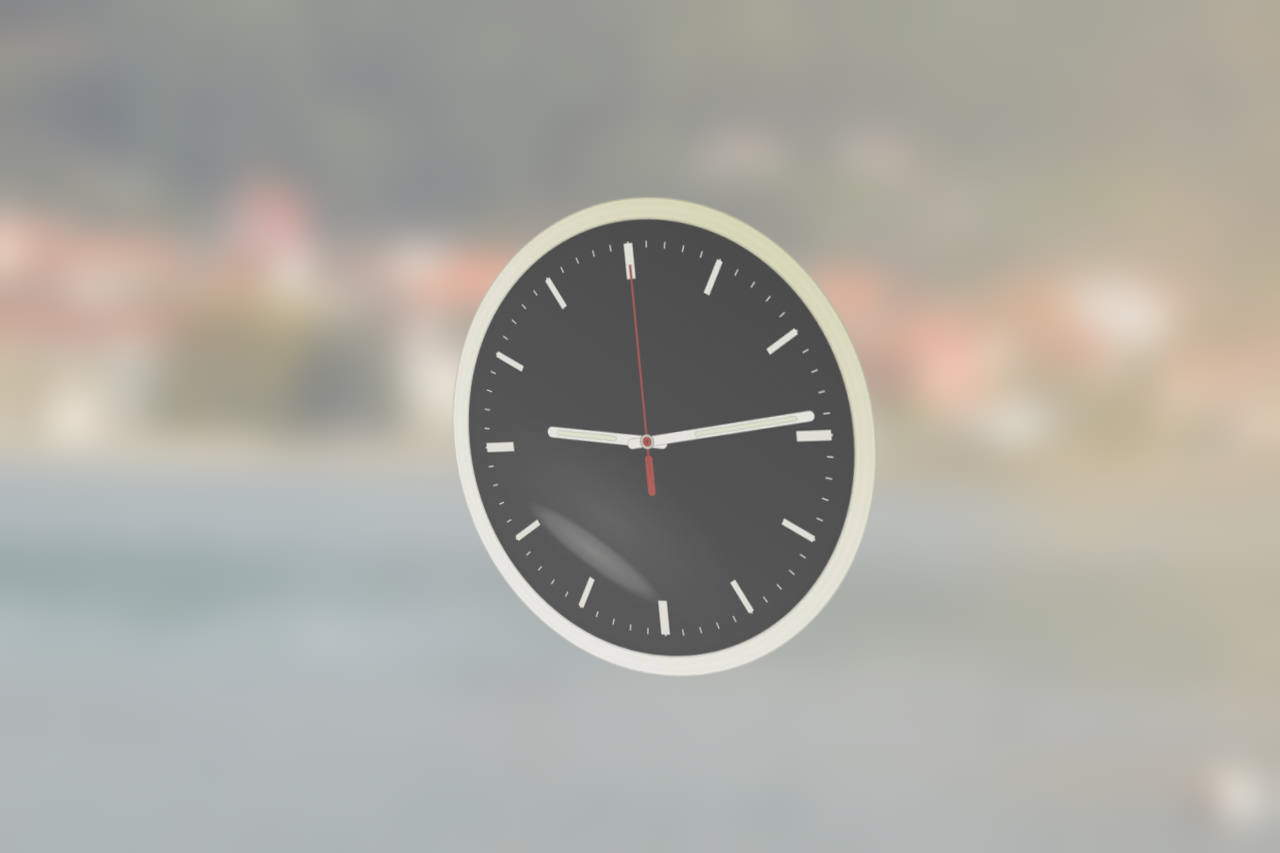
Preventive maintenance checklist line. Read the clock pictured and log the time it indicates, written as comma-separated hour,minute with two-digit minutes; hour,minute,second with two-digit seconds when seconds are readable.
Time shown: 9,14,00
